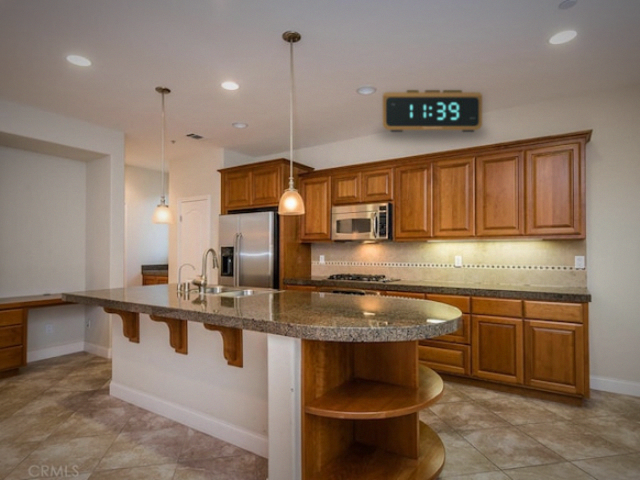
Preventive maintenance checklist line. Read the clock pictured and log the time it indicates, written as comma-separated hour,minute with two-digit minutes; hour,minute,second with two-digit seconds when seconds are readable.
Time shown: 11,39
